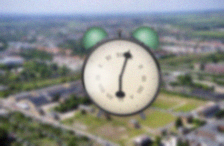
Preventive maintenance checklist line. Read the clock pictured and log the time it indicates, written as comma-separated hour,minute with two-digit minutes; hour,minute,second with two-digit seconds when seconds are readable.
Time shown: 6,03
